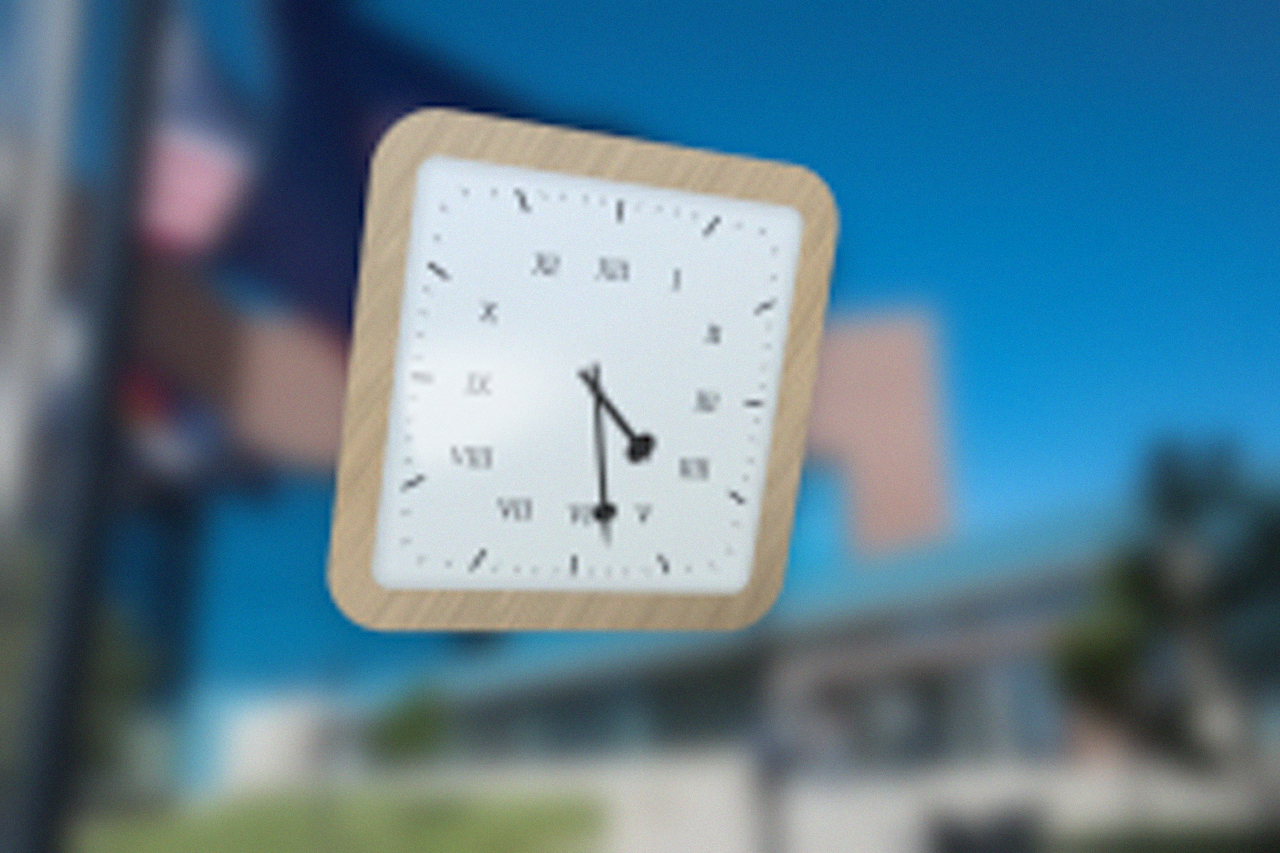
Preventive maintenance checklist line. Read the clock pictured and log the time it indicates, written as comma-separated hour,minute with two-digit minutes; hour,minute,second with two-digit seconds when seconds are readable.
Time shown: 4,28
